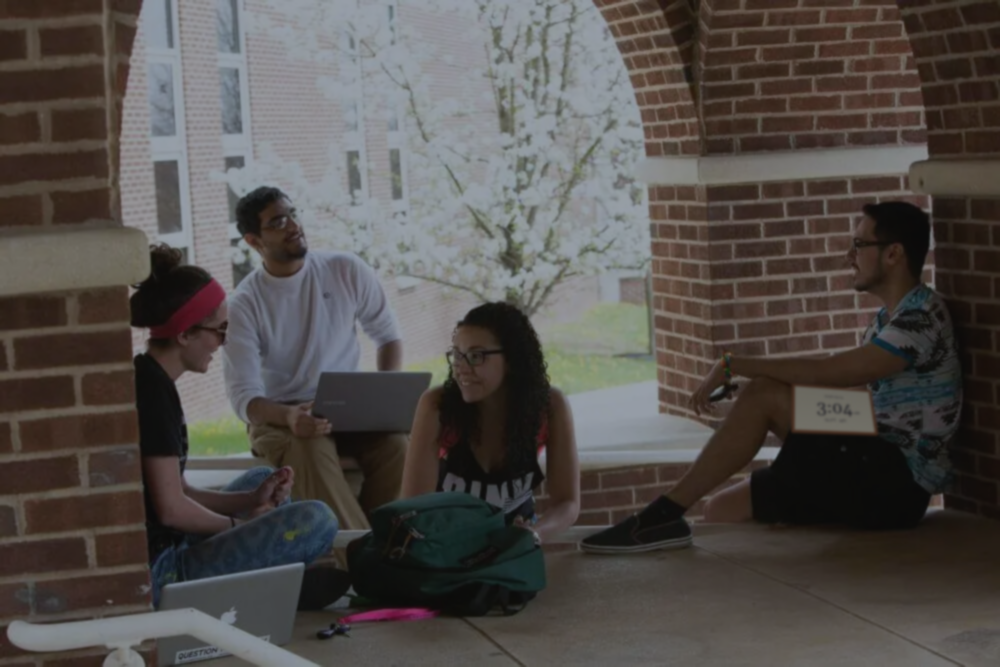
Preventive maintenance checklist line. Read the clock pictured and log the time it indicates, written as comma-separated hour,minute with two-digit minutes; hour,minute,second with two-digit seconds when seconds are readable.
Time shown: 3,04
